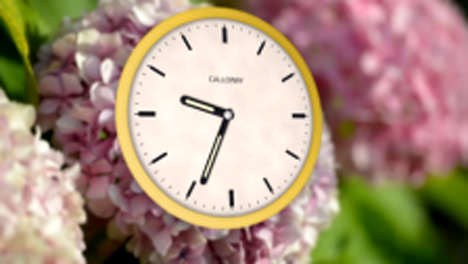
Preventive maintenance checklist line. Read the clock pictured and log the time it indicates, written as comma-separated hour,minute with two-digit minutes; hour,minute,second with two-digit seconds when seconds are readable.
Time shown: 9,34
